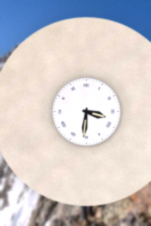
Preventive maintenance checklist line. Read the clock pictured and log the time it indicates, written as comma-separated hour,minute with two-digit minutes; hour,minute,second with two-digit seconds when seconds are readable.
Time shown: 3,31
